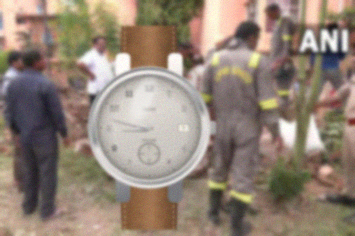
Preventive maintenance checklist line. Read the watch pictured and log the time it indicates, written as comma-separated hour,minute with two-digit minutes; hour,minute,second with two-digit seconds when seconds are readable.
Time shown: 8,47
